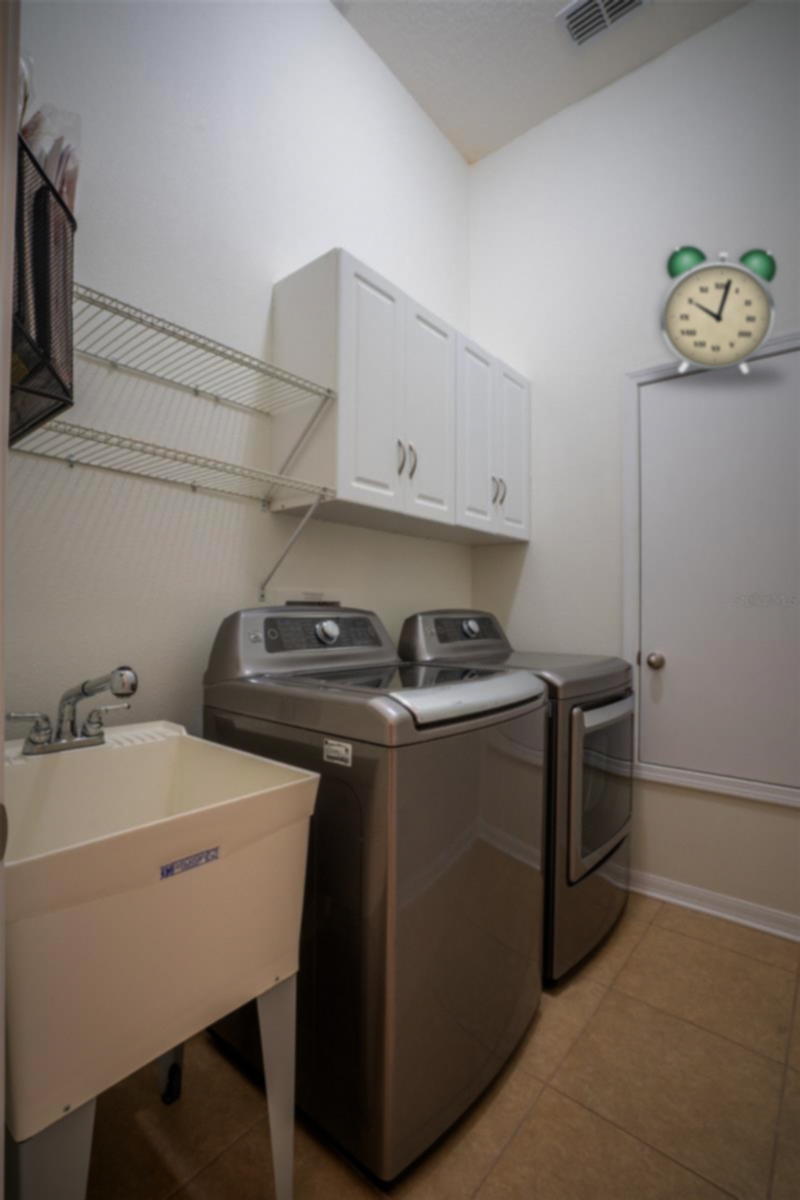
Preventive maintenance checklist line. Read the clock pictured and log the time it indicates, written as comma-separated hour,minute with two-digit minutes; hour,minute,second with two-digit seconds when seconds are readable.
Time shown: 10,02
